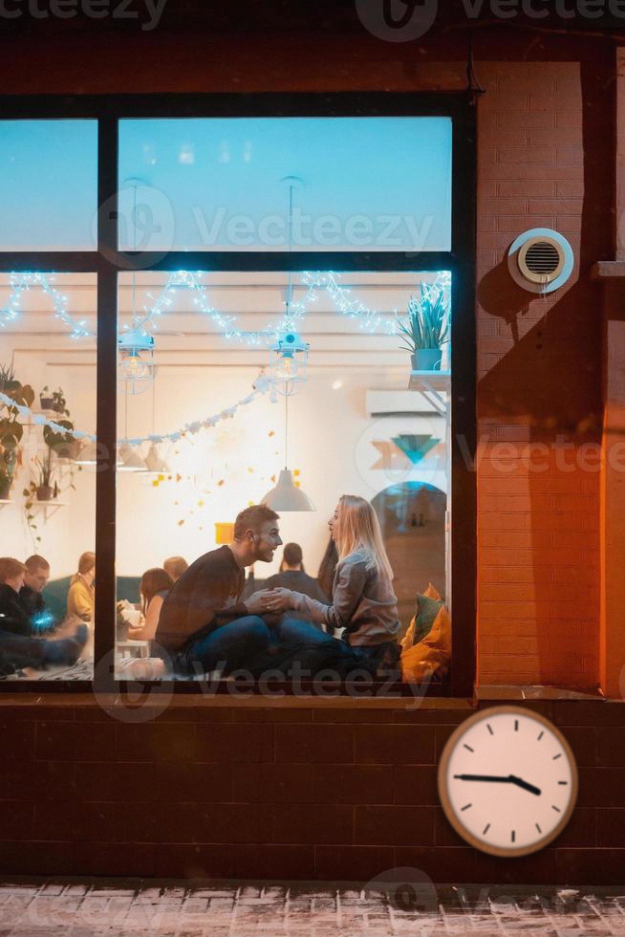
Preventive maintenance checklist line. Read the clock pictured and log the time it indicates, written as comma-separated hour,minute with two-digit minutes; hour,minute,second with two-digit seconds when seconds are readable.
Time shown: 3,45
